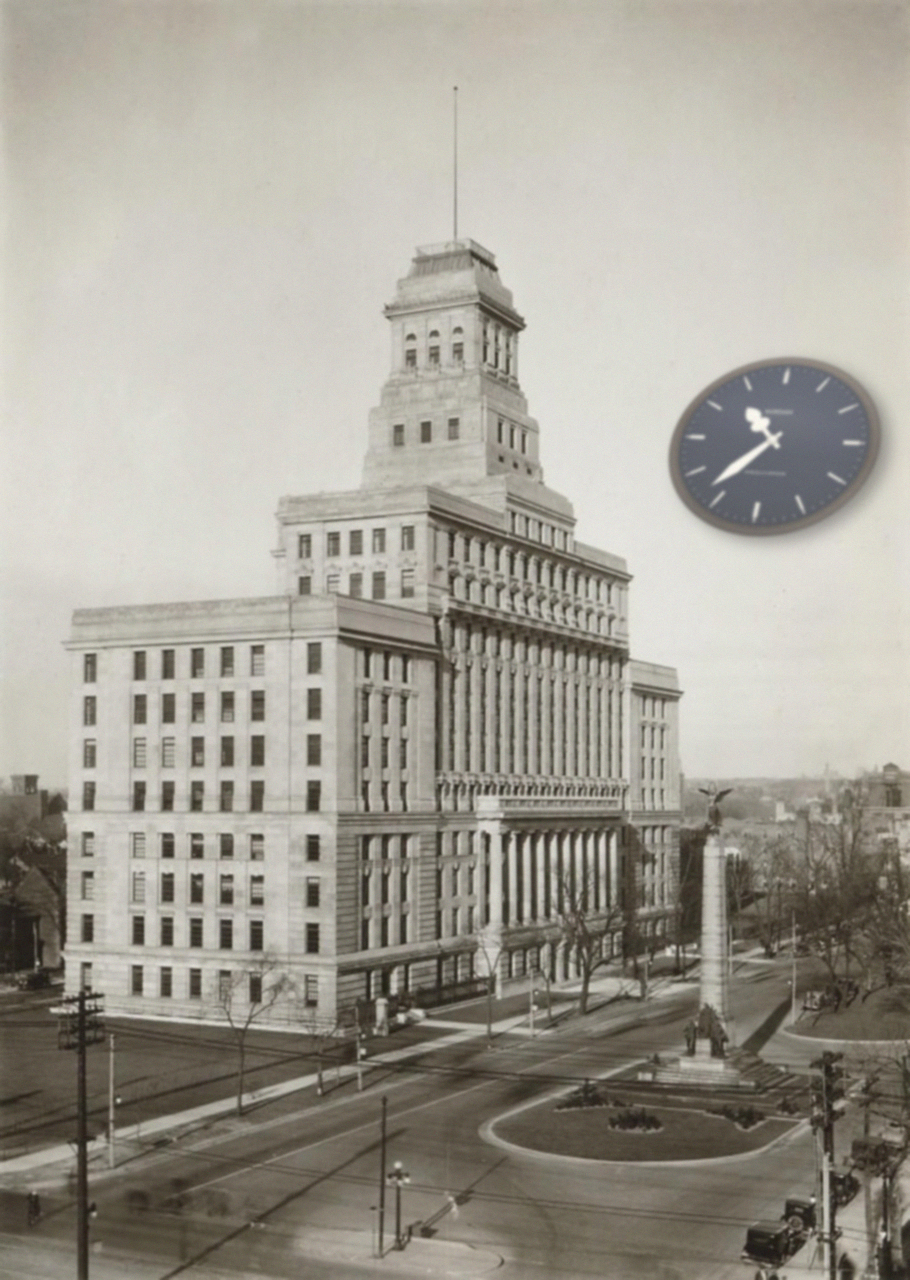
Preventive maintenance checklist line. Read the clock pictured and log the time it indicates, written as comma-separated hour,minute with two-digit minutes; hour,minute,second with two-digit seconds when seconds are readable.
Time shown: 10,37
